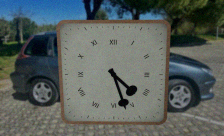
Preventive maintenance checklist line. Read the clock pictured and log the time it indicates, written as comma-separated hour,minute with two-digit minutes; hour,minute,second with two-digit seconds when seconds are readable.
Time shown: 4,27
